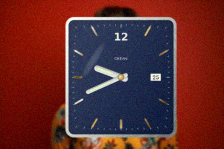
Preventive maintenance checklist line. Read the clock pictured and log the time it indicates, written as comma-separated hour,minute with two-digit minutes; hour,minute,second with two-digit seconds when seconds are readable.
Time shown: 9,41
